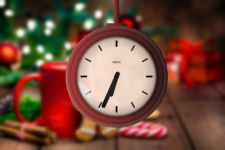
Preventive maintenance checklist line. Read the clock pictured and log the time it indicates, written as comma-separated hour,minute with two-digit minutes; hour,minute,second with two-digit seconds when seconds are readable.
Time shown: 6,34
